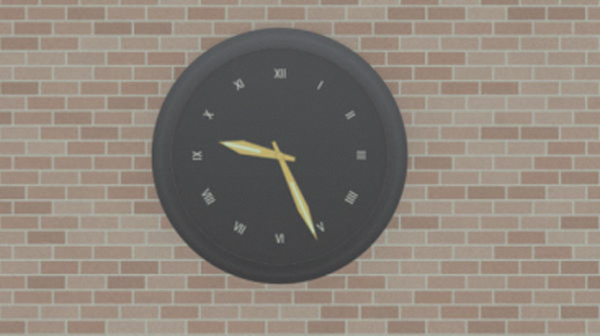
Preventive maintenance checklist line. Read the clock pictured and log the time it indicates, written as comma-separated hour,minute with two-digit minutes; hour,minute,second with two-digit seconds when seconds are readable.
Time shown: 9,26
